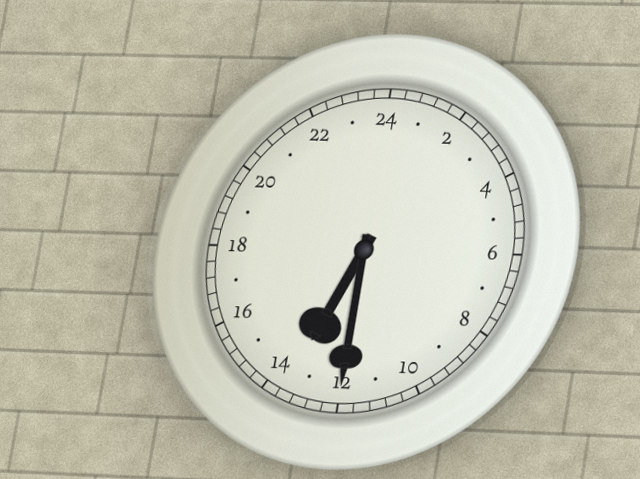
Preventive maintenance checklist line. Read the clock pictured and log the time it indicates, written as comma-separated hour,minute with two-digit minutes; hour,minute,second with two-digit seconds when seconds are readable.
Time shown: 13,30
